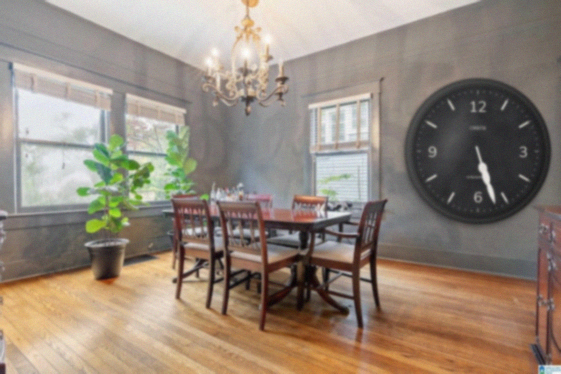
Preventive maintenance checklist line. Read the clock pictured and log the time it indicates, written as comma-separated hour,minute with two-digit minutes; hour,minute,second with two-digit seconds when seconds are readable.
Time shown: 5,27
